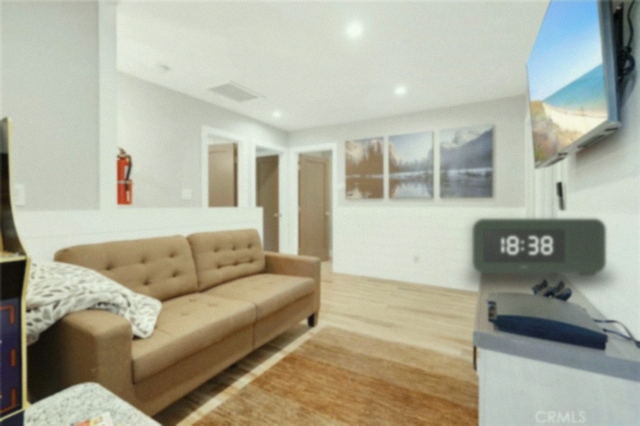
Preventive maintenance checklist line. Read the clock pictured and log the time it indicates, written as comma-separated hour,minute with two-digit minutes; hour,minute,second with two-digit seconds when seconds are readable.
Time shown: 18,38
